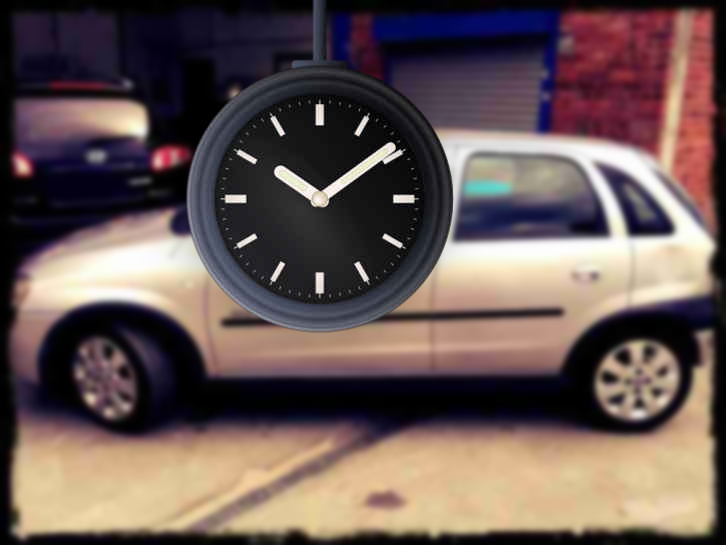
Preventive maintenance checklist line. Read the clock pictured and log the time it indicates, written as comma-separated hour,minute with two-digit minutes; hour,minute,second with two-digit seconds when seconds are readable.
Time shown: 10,09
